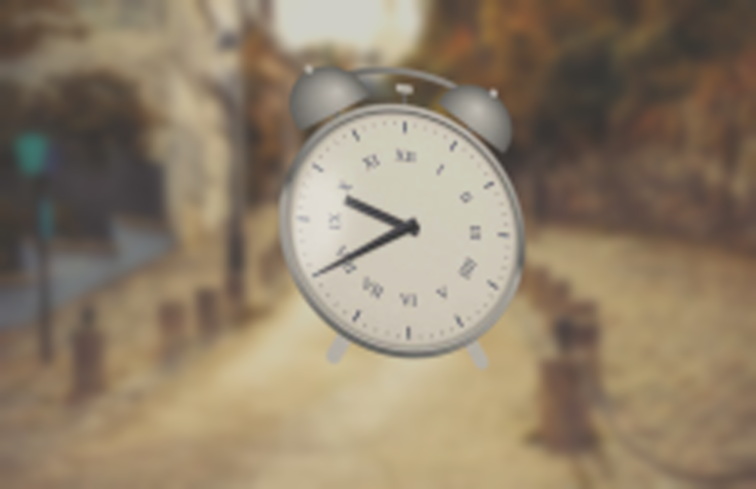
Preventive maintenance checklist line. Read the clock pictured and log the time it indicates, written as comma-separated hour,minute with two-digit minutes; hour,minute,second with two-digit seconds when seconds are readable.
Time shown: 9,40
